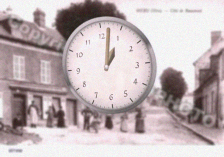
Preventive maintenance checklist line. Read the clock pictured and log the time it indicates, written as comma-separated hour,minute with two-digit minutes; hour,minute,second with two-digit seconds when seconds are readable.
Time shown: 1,02
